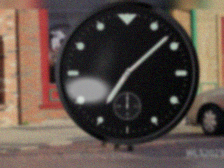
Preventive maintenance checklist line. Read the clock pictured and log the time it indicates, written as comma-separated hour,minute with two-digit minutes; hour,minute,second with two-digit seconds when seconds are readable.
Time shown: 7,08
